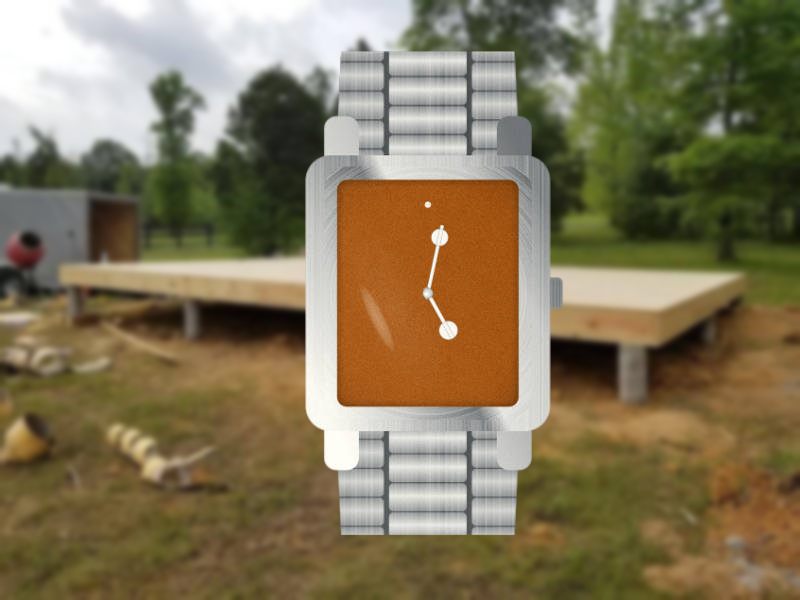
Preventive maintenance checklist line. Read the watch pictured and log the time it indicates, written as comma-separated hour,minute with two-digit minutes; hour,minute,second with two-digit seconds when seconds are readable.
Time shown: 5,02
